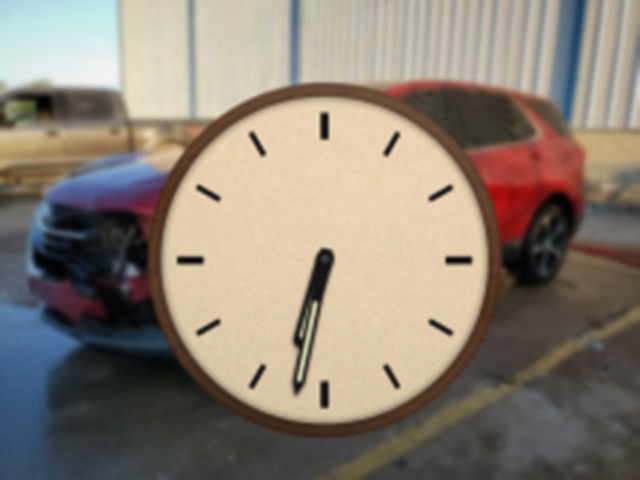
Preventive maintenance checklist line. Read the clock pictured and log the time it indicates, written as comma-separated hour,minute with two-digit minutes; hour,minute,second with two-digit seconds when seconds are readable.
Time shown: 6,32
